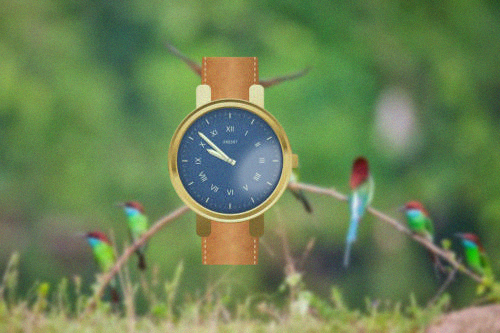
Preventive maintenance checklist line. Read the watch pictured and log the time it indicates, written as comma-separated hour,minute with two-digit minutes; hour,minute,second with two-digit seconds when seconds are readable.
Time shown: 9,52
